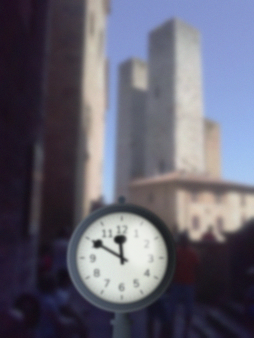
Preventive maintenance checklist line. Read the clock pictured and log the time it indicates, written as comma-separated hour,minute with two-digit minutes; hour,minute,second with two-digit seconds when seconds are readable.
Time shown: 11,50
